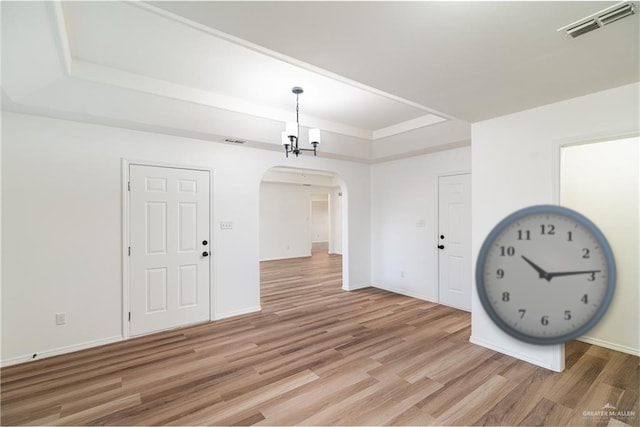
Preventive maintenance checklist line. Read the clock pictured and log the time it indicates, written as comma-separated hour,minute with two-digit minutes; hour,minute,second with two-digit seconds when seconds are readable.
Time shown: 10,14
